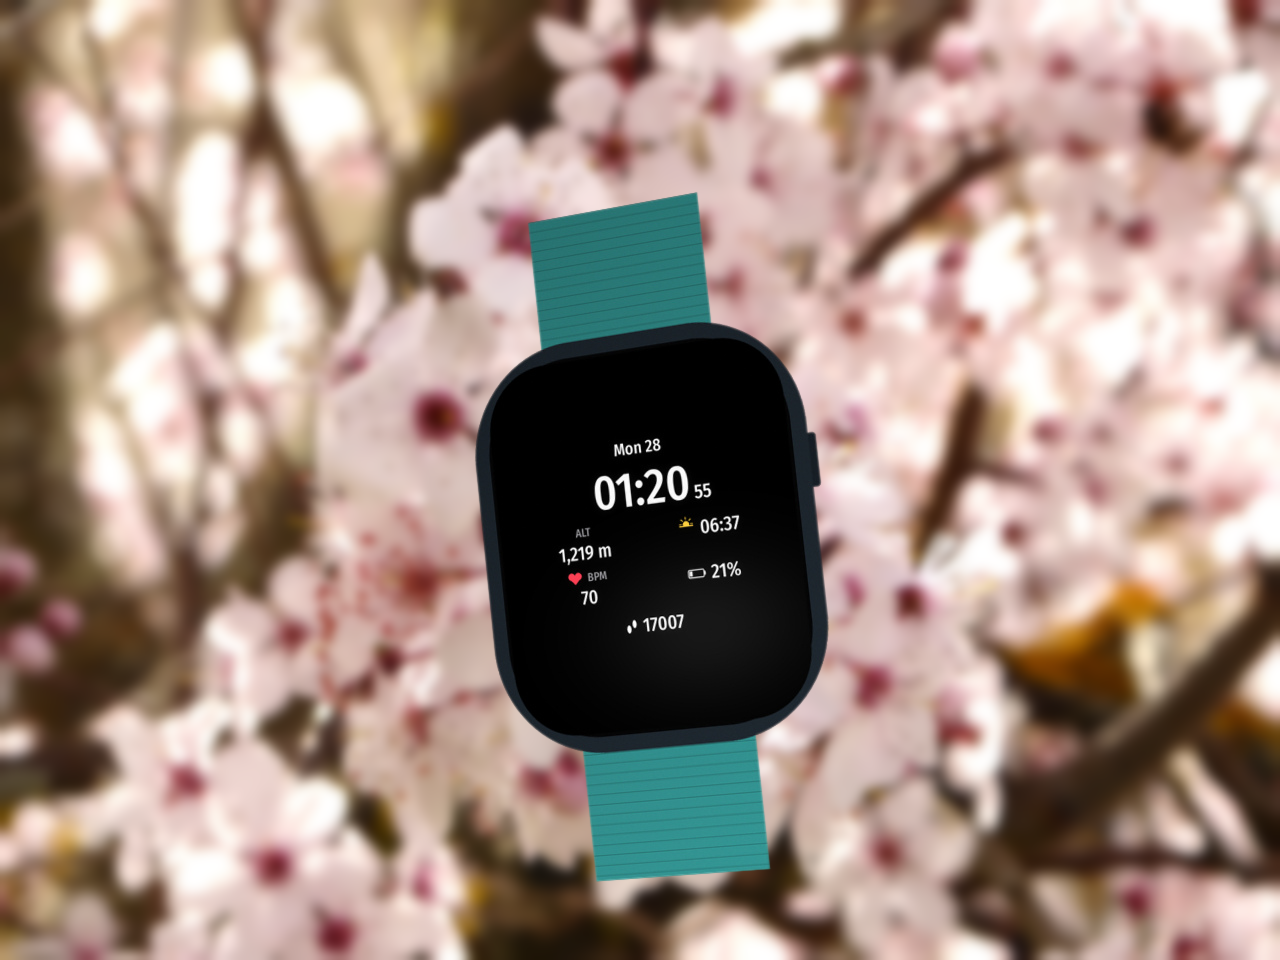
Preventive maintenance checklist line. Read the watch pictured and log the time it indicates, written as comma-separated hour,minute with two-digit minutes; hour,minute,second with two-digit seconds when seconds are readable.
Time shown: 1,20,55
